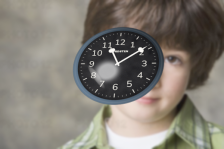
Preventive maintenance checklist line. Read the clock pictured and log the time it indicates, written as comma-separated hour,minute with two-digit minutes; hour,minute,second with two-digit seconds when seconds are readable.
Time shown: 11,09
